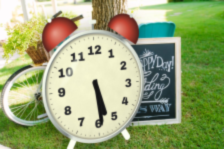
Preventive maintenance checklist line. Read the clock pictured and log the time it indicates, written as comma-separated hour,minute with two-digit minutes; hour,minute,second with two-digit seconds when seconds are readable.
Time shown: 5,29
